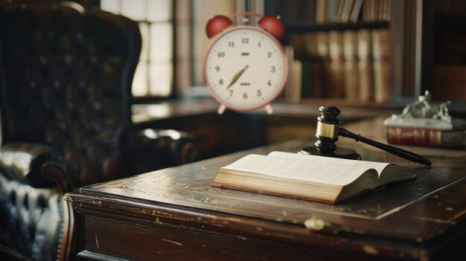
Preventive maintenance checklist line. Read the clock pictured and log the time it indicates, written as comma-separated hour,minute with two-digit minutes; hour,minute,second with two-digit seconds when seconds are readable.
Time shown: 7,37
